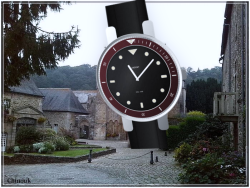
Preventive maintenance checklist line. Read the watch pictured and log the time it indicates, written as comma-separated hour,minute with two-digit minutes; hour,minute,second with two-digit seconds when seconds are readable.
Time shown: 11,08
